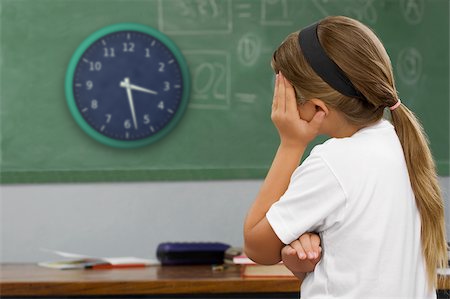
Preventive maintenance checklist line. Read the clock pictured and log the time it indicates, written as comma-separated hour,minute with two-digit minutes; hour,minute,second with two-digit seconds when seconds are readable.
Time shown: 3,28
